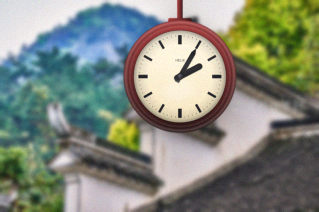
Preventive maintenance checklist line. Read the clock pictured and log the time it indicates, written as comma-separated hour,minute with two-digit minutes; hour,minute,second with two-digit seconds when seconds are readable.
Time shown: 2,05
